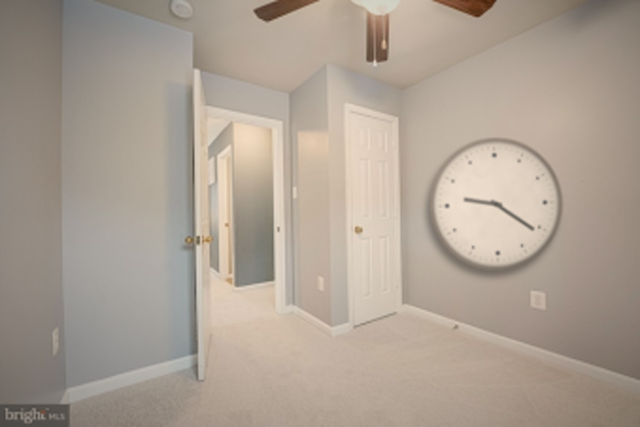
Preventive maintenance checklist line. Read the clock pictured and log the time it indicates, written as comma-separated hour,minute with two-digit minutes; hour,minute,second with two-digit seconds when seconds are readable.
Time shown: 9,21
